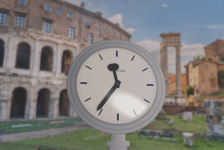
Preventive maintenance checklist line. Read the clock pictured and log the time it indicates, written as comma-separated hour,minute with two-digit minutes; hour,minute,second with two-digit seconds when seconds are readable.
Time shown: 11,36
